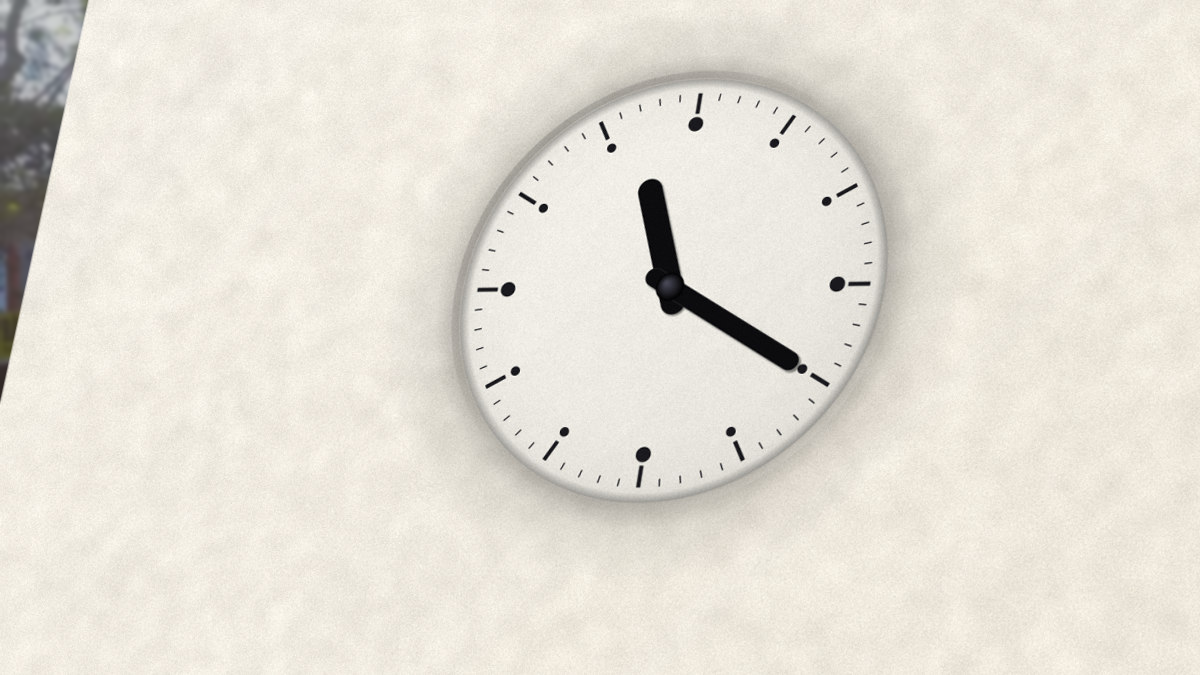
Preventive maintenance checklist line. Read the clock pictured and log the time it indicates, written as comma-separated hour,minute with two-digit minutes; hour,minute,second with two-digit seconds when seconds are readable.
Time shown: 11,20
